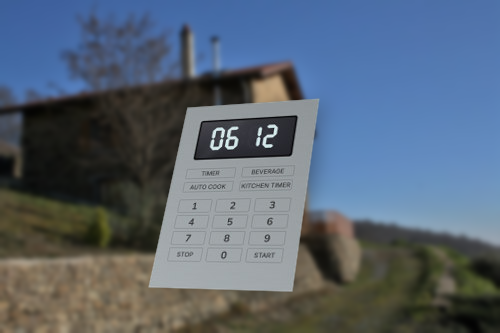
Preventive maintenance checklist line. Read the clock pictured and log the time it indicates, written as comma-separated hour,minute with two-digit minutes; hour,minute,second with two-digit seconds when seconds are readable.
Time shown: 6,12
